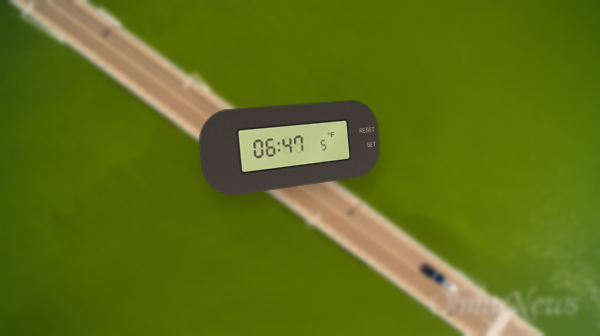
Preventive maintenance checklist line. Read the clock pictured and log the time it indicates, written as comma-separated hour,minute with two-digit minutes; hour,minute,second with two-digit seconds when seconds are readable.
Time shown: 6,47
